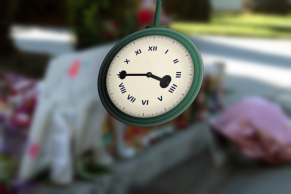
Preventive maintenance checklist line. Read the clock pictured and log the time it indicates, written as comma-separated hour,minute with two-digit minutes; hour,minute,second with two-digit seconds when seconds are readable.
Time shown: 3,45
